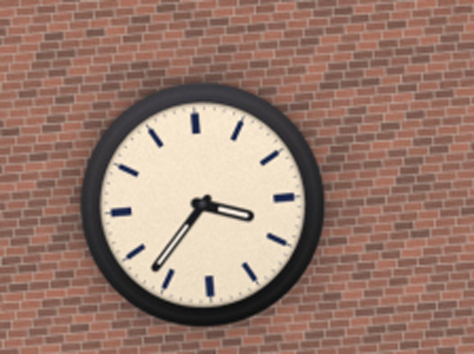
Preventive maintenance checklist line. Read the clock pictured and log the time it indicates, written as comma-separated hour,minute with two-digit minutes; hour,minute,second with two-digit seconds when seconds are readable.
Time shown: 3,37
